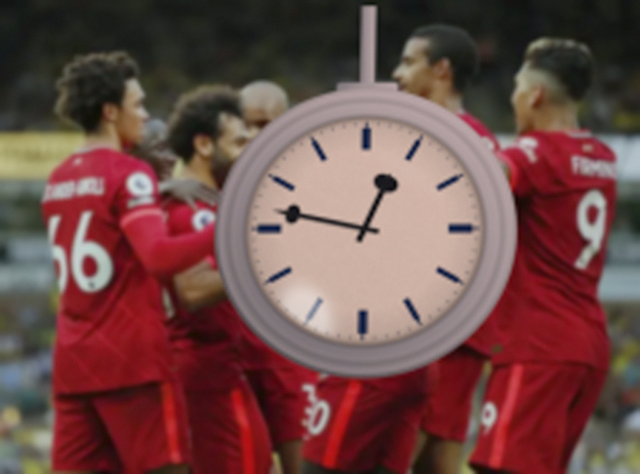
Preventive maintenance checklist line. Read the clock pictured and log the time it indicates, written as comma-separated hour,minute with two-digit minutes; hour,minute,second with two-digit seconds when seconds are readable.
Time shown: 12,47
